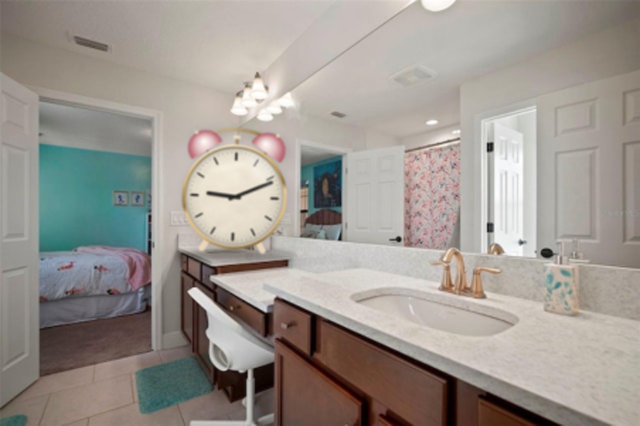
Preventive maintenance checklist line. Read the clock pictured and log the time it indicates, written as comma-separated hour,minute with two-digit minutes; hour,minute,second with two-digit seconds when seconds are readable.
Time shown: 9,11
